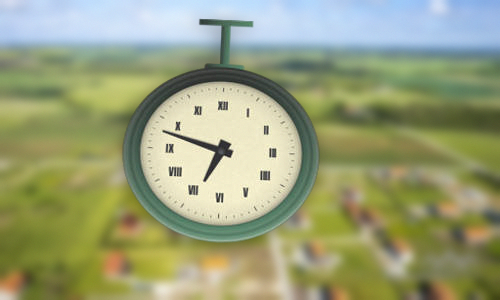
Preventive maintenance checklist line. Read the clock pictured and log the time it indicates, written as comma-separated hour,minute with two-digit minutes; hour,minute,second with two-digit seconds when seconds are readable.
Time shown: 6,48
